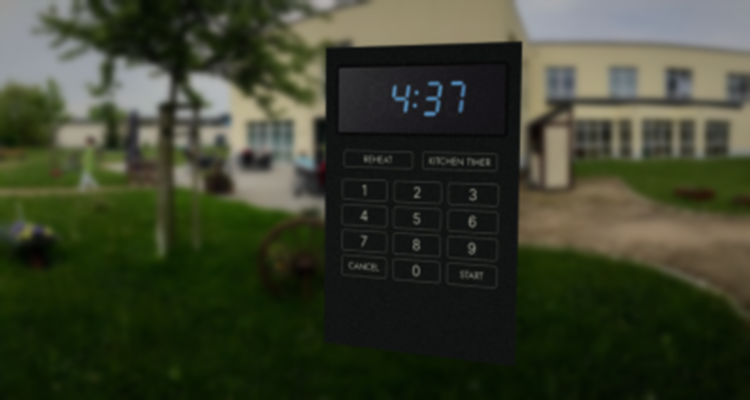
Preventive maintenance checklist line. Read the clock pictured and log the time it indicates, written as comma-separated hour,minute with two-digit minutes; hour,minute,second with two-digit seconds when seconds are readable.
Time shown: 4,37
